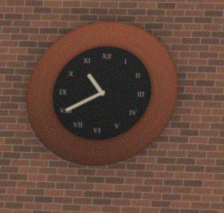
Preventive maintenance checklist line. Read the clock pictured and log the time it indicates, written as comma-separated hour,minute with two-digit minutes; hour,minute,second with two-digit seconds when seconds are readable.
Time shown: 10,40
